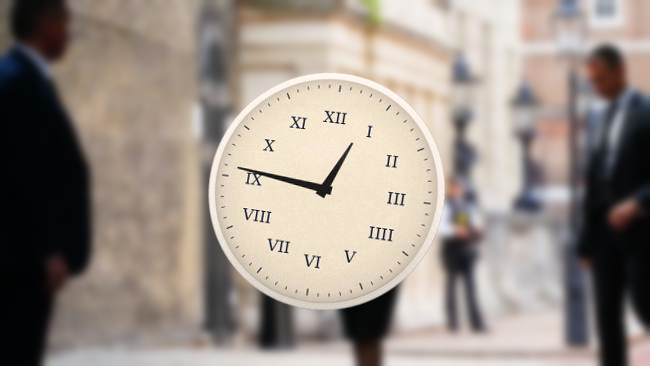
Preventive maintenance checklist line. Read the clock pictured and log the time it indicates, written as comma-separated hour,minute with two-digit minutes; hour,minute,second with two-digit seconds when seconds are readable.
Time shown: 12,46
